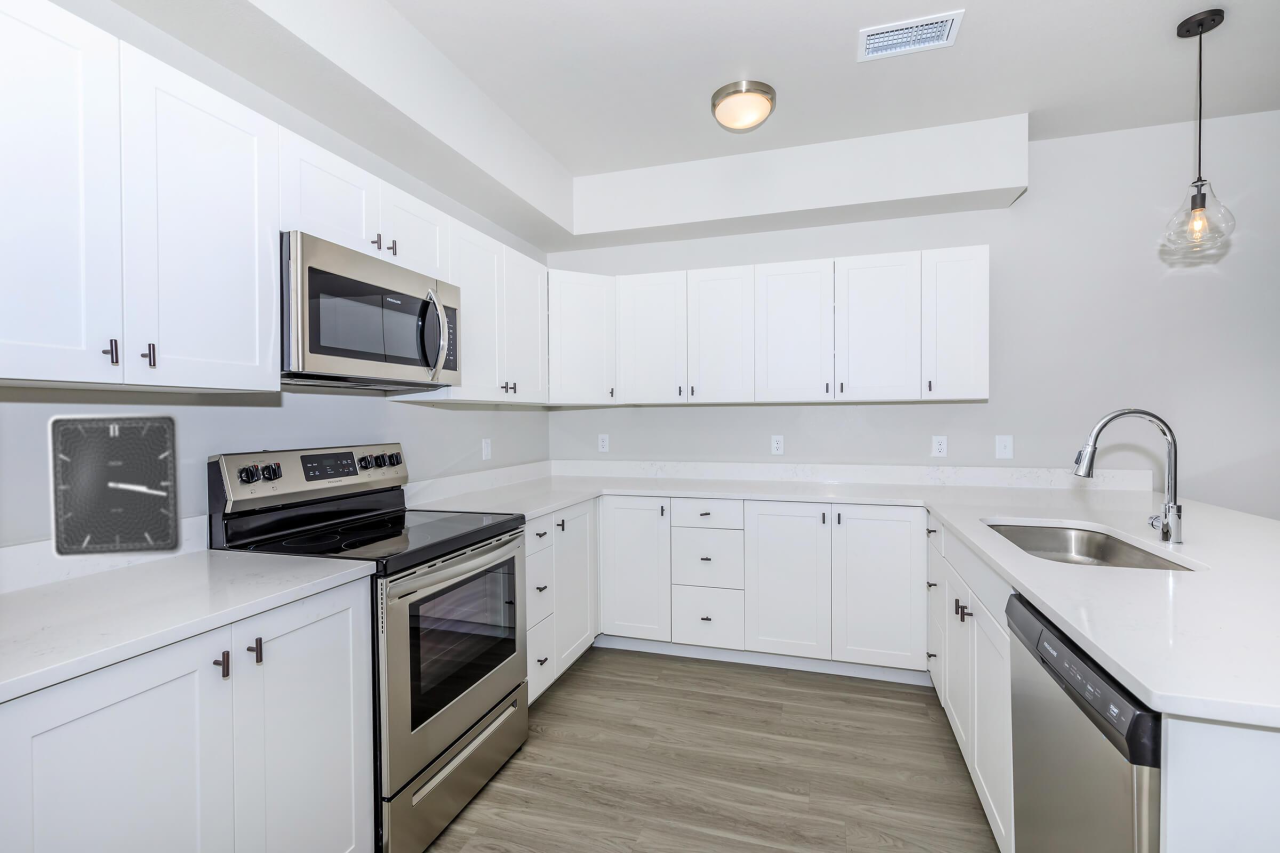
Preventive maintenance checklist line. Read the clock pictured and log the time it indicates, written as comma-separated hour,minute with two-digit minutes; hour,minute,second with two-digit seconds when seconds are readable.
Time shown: 3,17
